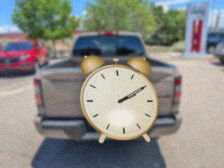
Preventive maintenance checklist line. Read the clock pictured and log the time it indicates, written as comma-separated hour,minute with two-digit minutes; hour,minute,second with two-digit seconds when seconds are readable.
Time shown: 2,10
